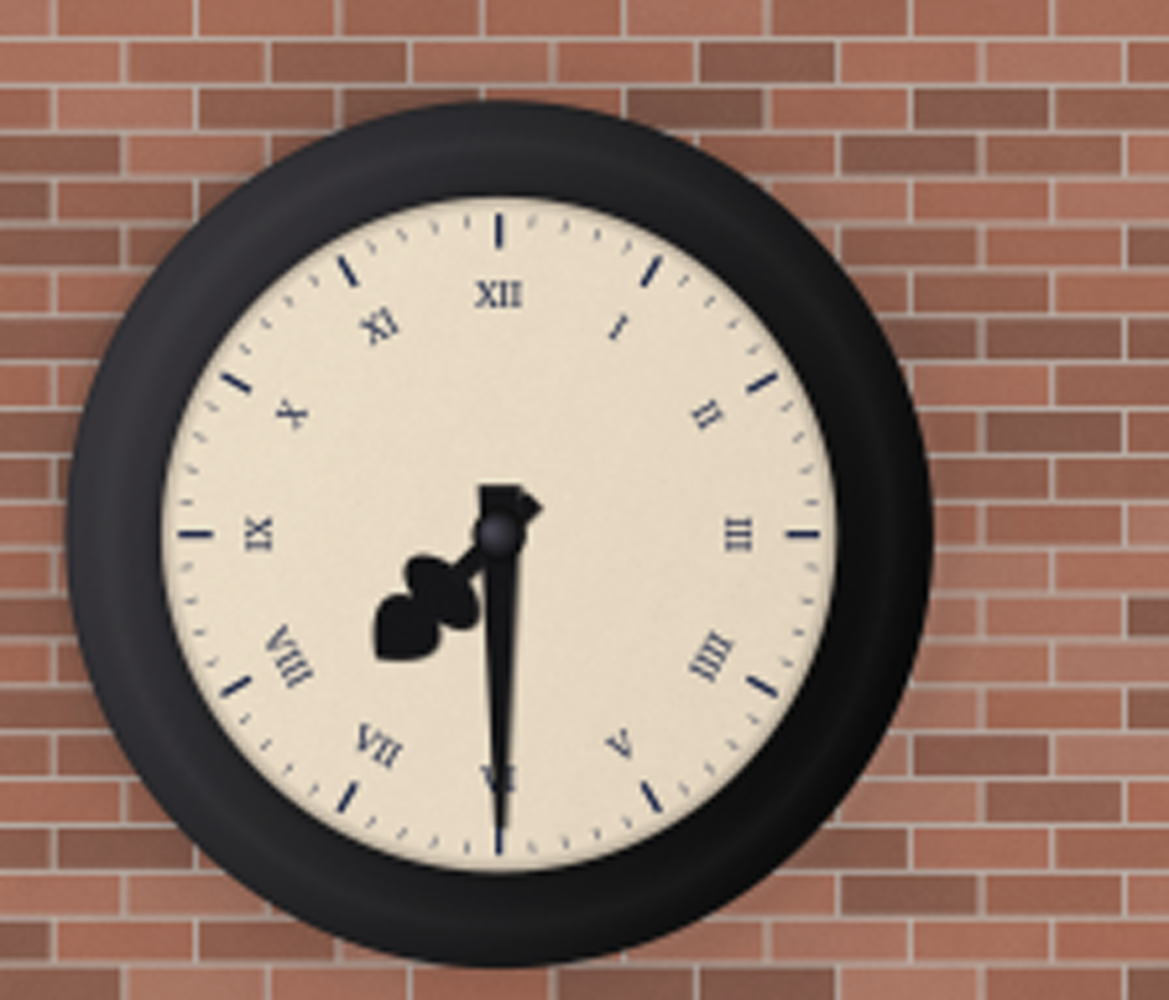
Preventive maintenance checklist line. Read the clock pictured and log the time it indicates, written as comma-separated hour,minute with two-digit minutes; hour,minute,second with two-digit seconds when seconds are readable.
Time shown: 7,30
